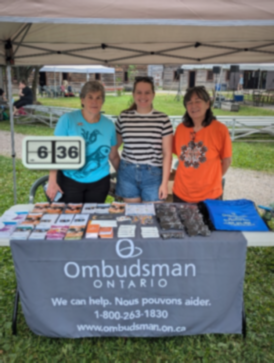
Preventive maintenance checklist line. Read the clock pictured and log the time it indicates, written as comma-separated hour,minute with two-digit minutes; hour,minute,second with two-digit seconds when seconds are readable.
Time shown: 6,36
